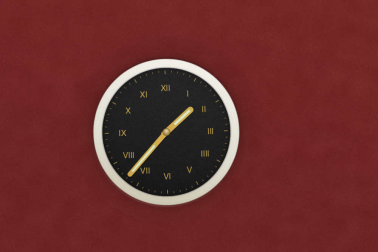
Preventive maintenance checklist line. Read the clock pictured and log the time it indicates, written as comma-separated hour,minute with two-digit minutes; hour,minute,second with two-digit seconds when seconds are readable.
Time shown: 1,37
